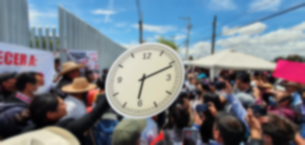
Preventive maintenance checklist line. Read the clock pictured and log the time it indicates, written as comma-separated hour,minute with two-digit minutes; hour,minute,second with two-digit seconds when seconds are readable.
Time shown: 6,11
